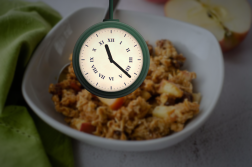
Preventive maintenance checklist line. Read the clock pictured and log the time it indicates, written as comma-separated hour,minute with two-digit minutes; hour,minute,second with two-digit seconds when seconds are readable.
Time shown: 11,22
